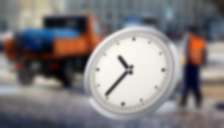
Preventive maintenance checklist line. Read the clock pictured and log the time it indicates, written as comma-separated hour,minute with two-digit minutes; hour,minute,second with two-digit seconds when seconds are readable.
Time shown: 10,36
